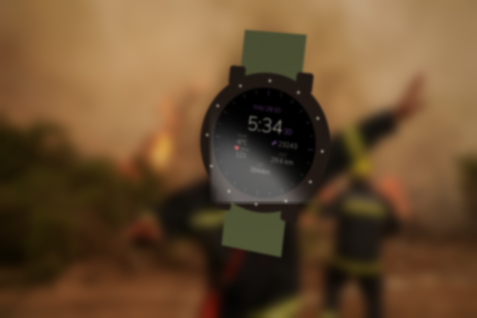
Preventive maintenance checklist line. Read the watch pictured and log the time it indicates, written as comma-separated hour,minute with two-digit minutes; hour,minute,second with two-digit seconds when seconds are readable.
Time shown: 5,34
